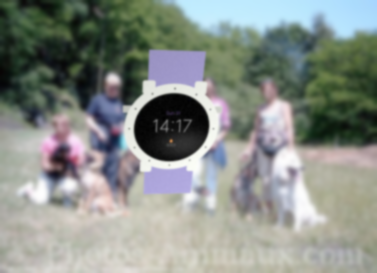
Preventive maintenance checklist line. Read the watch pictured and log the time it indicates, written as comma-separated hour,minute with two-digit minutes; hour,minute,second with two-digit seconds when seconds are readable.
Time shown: 14,17
